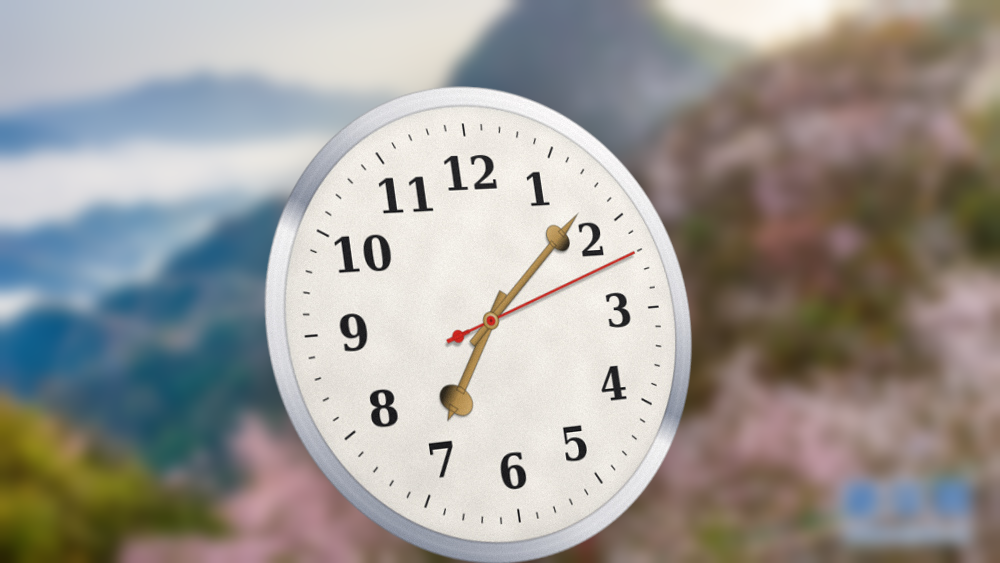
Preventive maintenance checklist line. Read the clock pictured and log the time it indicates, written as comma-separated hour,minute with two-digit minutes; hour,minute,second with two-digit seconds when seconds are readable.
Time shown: 7,08,12
